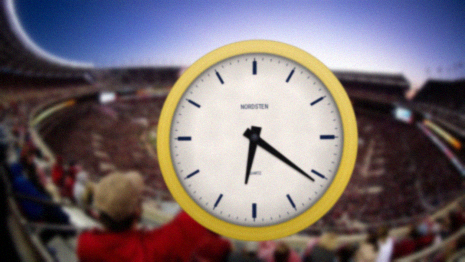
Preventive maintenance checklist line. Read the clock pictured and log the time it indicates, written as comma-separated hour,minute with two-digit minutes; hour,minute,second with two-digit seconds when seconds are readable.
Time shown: 6,21
